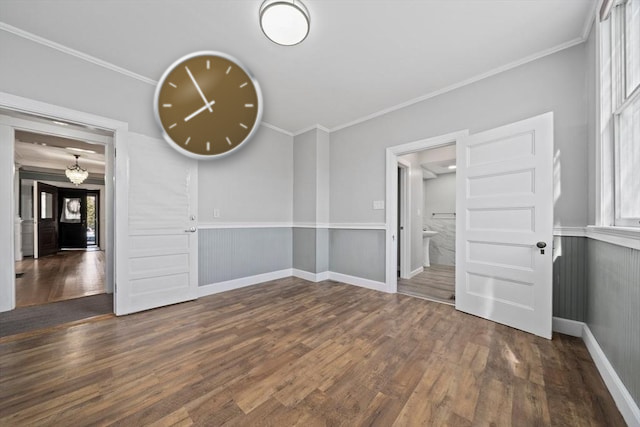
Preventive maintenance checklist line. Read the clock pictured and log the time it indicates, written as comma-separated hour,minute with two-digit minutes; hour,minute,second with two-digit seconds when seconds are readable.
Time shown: 7,55
